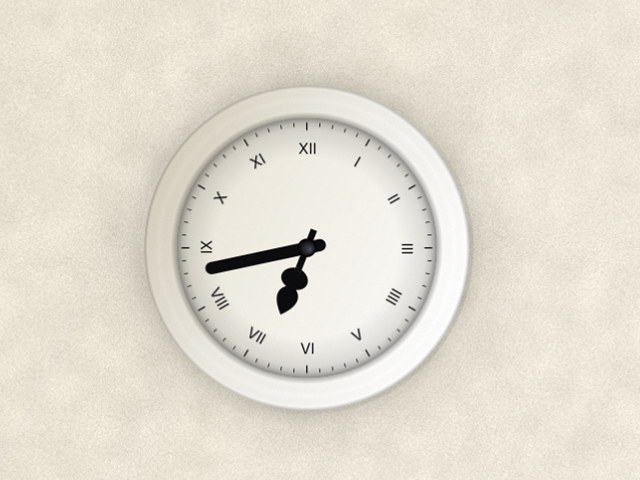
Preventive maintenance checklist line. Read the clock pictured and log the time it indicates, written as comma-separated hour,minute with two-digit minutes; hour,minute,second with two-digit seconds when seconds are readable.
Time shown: 6,43
